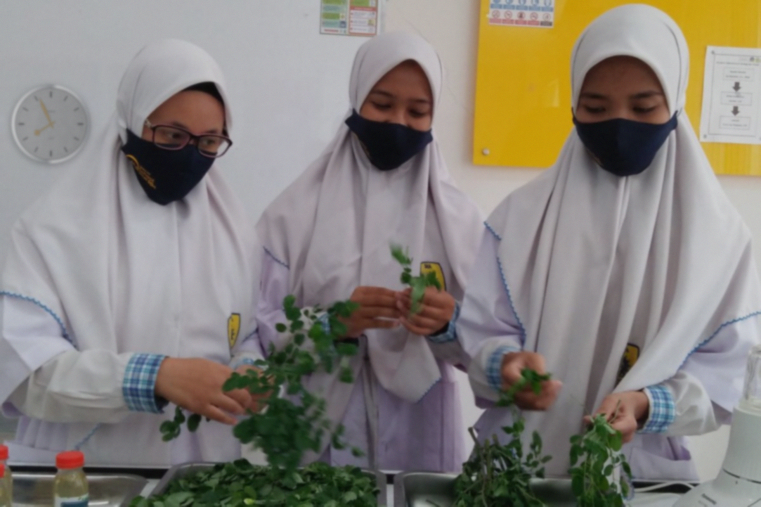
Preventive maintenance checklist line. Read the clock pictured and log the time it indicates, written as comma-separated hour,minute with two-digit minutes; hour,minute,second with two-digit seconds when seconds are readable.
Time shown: 7,56
